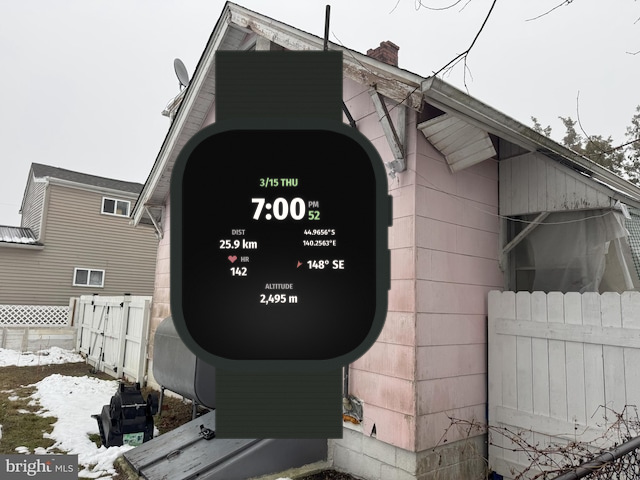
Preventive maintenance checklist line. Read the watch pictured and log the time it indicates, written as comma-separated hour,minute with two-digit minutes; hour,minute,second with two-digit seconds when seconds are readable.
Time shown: 7,00,52
